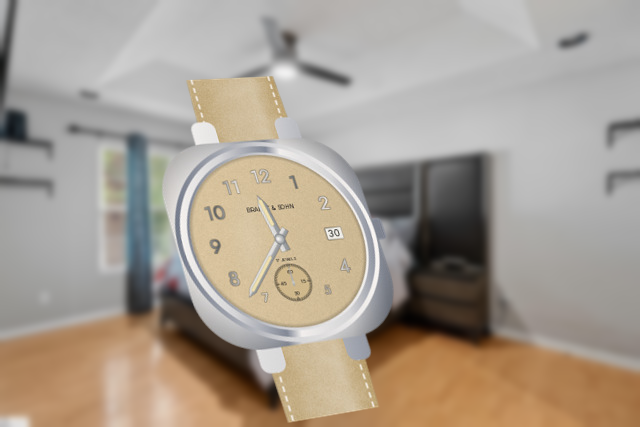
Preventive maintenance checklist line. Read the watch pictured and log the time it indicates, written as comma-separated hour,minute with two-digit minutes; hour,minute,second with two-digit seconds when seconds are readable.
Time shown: 11,37
